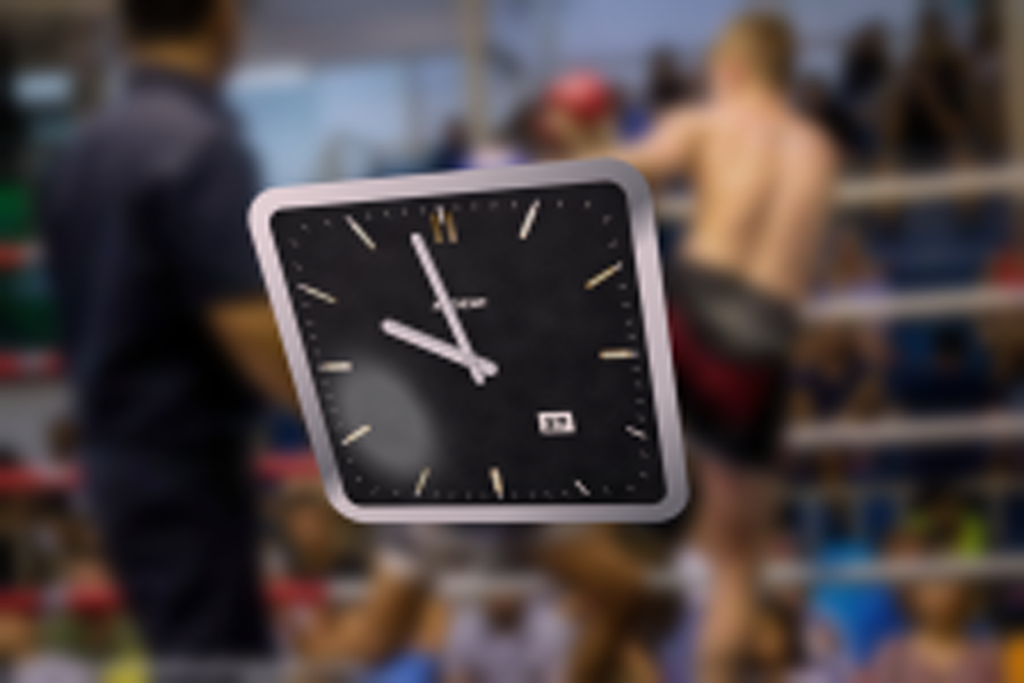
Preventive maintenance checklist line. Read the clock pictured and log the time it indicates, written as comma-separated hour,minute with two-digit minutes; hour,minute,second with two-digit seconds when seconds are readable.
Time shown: 9,58
